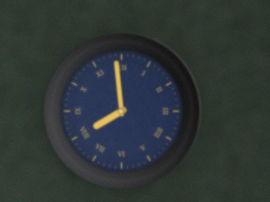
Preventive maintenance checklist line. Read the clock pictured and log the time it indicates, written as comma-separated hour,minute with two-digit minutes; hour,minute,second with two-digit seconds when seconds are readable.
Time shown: 7,59
